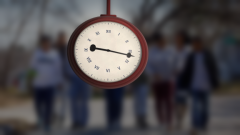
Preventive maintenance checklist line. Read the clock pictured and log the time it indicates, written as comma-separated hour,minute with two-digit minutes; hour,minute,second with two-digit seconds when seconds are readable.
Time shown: 9,17
